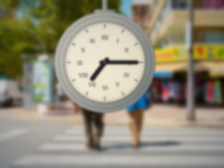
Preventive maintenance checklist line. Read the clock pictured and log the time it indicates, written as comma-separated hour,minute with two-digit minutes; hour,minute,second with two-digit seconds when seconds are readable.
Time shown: 7,15
